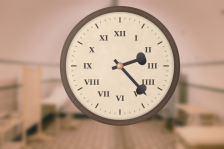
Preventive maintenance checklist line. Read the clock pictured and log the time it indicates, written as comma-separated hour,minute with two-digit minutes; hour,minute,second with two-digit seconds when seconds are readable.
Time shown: 2,23
